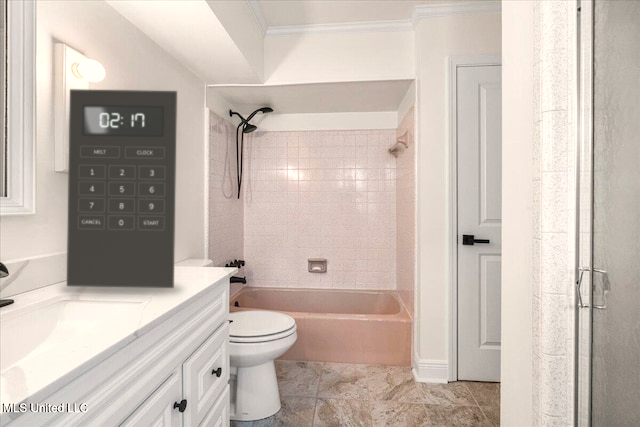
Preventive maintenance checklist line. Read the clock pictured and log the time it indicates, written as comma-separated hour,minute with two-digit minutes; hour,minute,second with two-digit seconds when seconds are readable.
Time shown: 2,17
